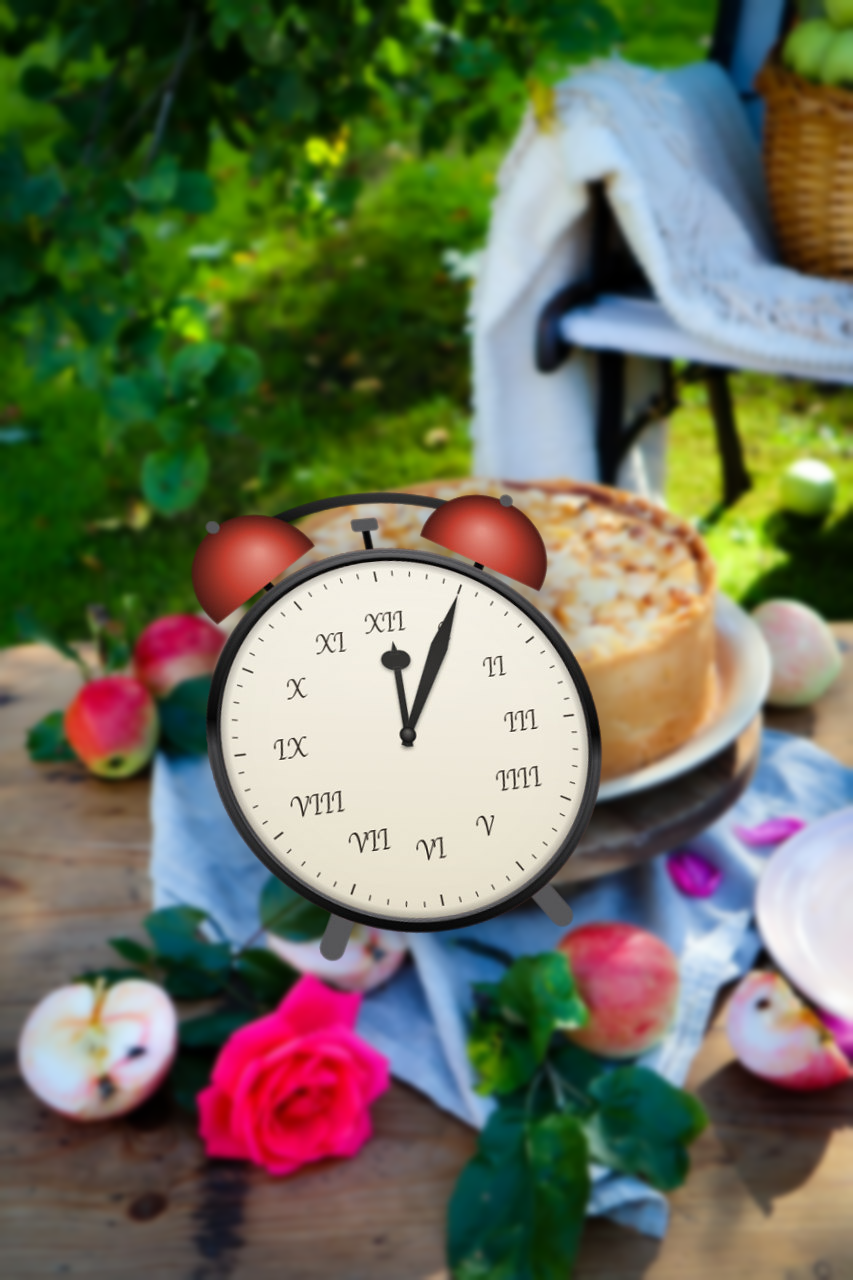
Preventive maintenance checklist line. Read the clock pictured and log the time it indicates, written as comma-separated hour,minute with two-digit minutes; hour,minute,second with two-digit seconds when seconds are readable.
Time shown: 12,05
